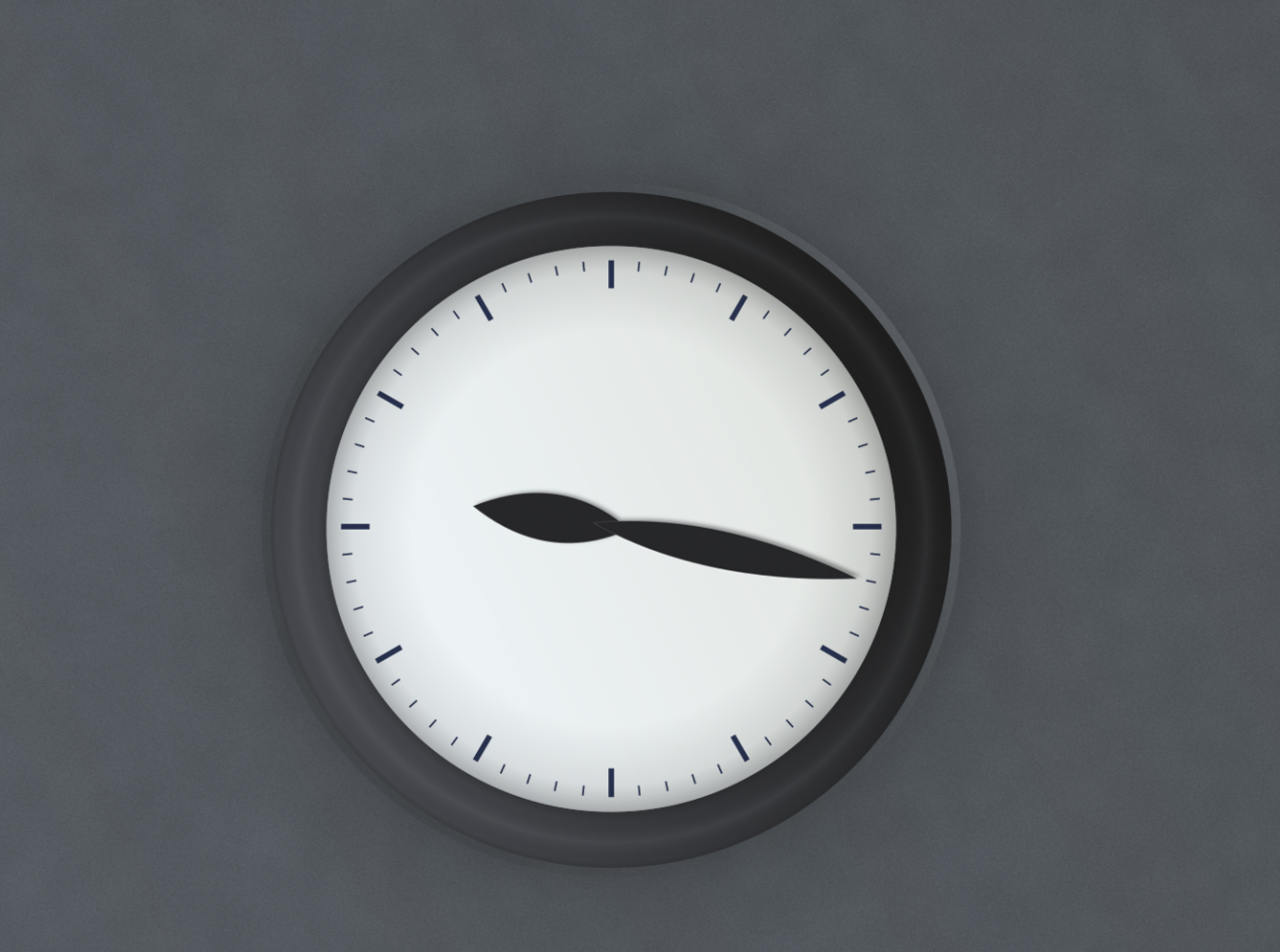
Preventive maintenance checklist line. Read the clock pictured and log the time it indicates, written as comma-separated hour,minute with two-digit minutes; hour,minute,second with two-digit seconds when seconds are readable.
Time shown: 9,17
